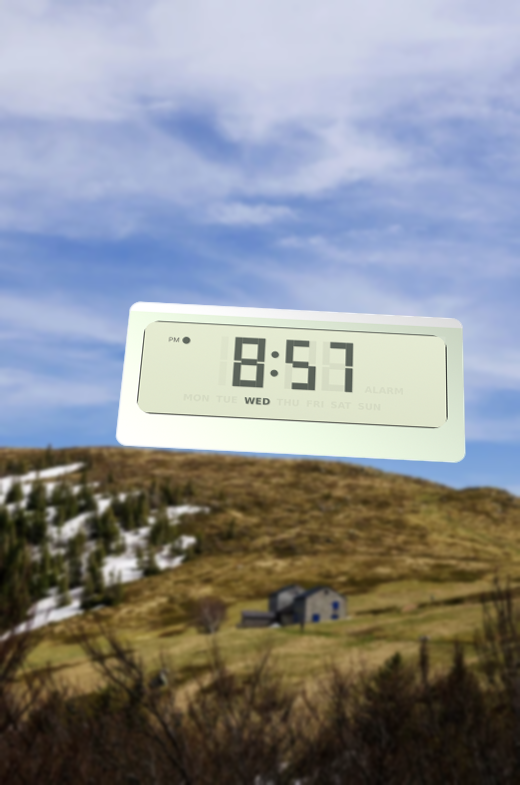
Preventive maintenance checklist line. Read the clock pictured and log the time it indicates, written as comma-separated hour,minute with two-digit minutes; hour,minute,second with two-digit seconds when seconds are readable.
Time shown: 8,57
